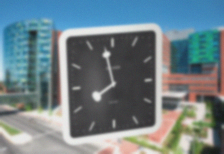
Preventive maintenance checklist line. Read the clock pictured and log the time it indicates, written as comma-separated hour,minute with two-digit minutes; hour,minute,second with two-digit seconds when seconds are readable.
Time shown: 7,58
